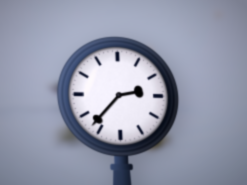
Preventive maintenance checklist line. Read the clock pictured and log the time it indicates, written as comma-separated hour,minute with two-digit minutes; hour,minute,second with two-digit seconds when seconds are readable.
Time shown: 2,37
